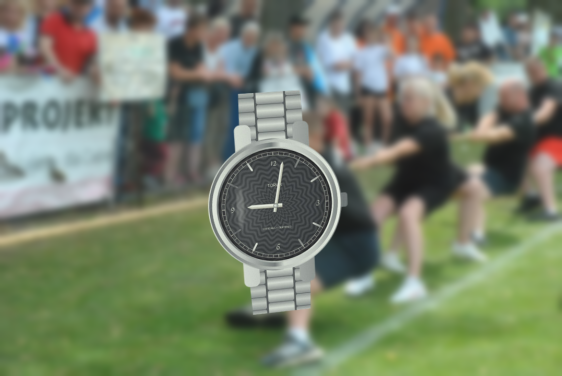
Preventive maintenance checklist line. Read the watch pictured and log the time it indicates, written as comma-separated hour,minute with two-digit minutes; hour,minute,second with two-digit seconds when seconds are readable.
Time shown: 9,02
